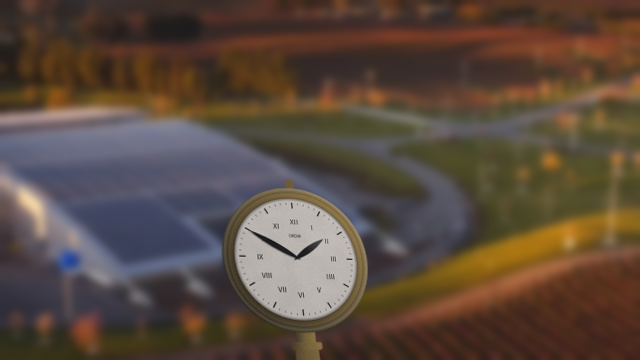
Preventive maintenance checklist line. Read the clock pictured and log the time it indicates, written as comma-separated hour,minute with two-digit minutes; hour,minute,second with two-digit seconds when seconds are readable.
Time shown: 1,50
